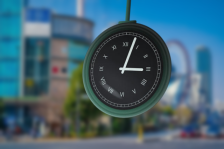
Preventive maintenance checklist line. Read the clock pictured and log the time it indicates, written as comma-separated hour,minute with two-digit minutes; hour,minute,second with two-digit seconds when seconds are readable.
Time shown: 3,03
